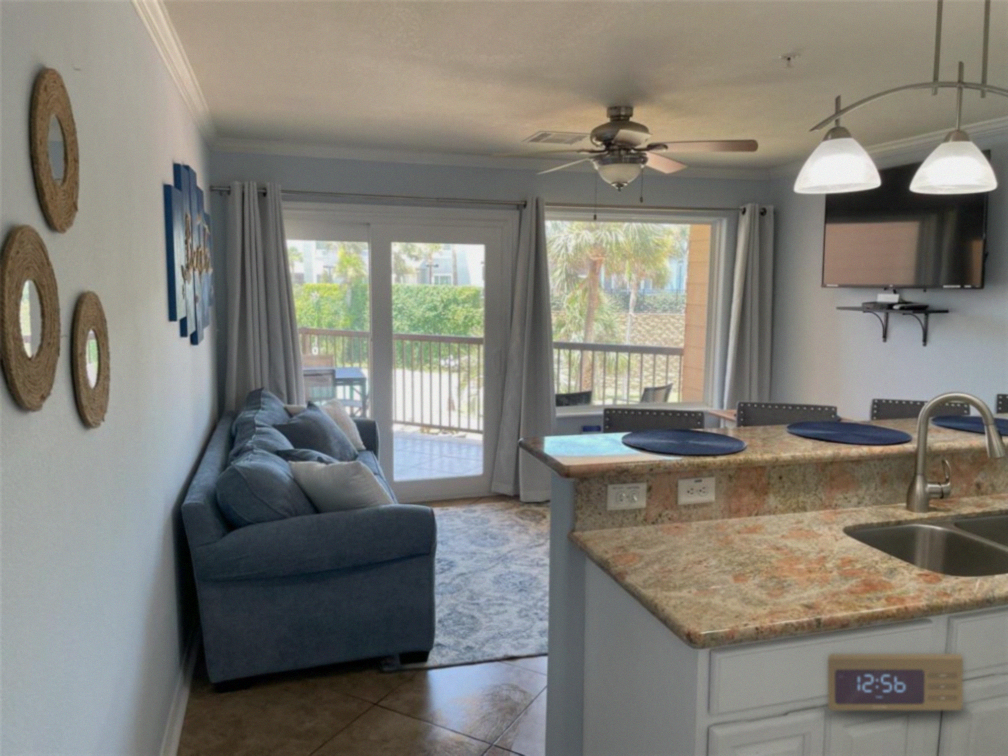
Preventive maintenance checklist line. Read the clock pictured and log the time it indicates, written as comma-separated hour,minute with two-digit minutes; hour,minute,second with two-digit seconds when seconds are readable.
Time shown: 12,56
